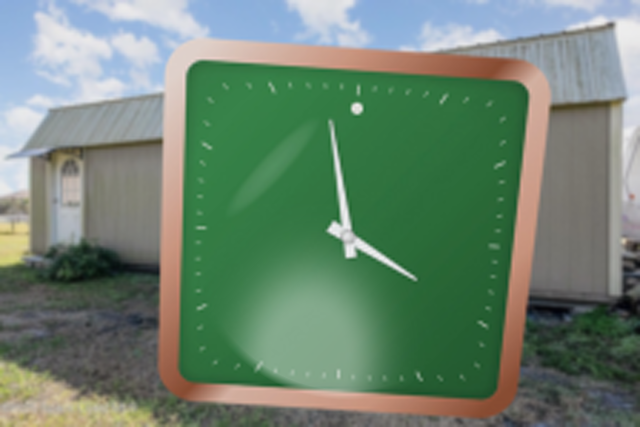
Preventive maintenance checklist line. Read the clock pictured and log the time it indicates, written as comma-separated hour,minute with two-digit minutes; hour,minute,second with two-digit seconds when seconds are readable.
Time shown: 3,58
